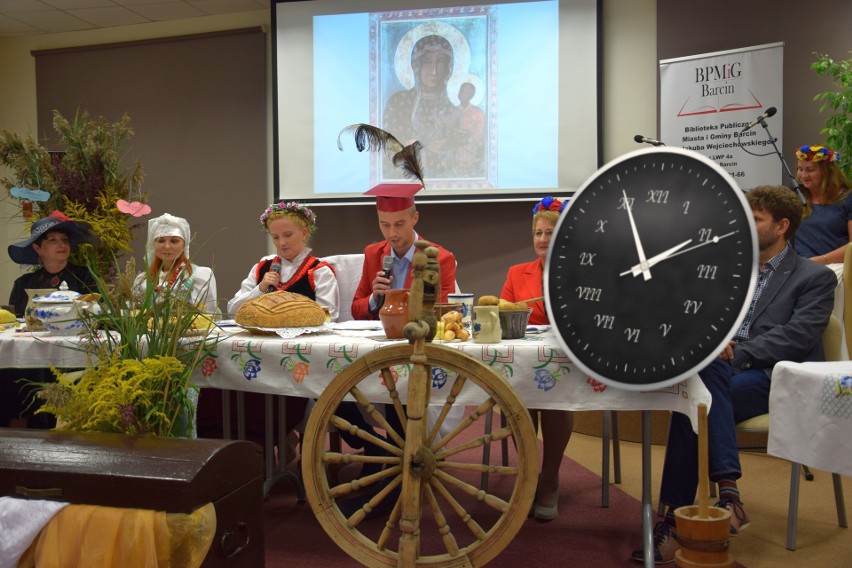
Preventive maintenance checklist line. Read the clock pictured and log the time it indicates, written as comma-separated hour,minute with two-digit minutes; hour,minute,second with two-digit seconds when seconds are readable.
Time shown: 1,55,11
